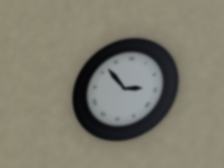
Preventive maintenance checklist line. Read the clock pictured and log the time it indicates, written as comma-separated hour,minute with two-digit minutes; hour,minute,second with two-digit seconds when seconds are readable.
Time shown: 2,52
